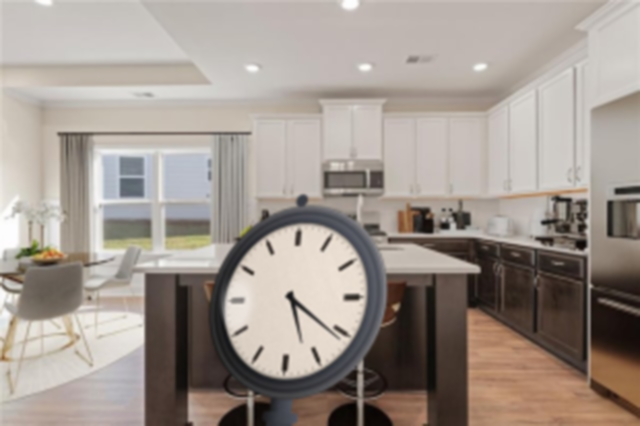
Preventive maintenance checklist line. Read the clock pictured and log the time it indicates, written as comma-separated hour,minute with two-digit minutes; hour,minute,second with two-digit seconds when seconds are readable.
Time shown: 5,21
